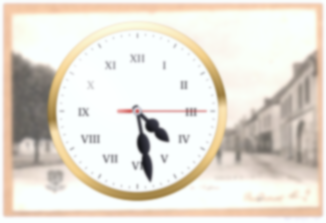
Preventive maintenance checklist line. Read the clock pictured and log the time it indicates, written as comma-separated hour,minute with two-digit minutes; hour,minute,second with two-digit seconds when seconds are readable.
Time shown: 4,28,15
